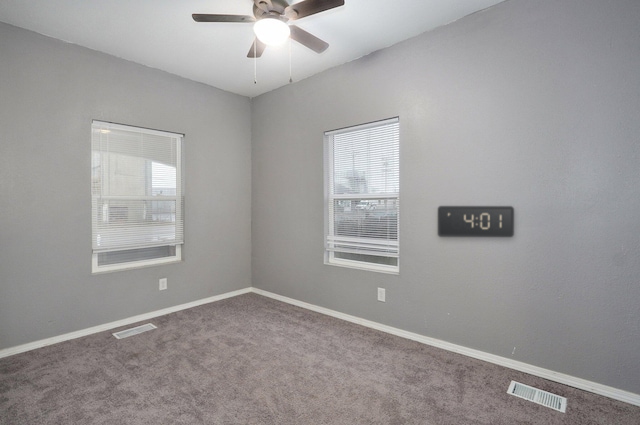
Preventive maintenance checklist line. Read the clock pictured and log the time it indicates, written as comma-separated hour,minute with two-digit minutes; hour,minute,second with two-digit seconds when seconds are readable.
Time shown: 4,01
